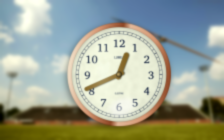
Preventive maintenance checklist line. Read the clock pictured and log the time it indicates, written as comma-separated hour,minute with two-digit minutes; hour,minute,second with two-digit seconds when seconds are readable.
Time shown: 12,41
